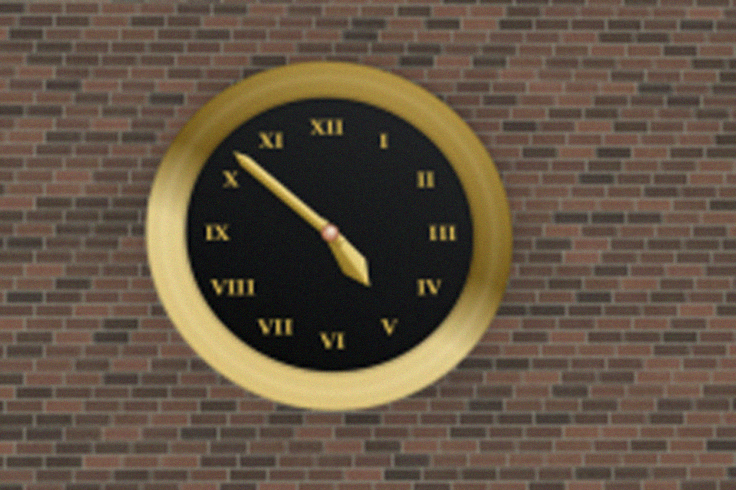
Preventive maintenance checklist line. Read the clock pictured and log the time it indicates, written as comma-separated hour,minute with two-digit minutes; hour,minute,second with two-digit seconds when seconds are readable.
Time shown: 4,52
